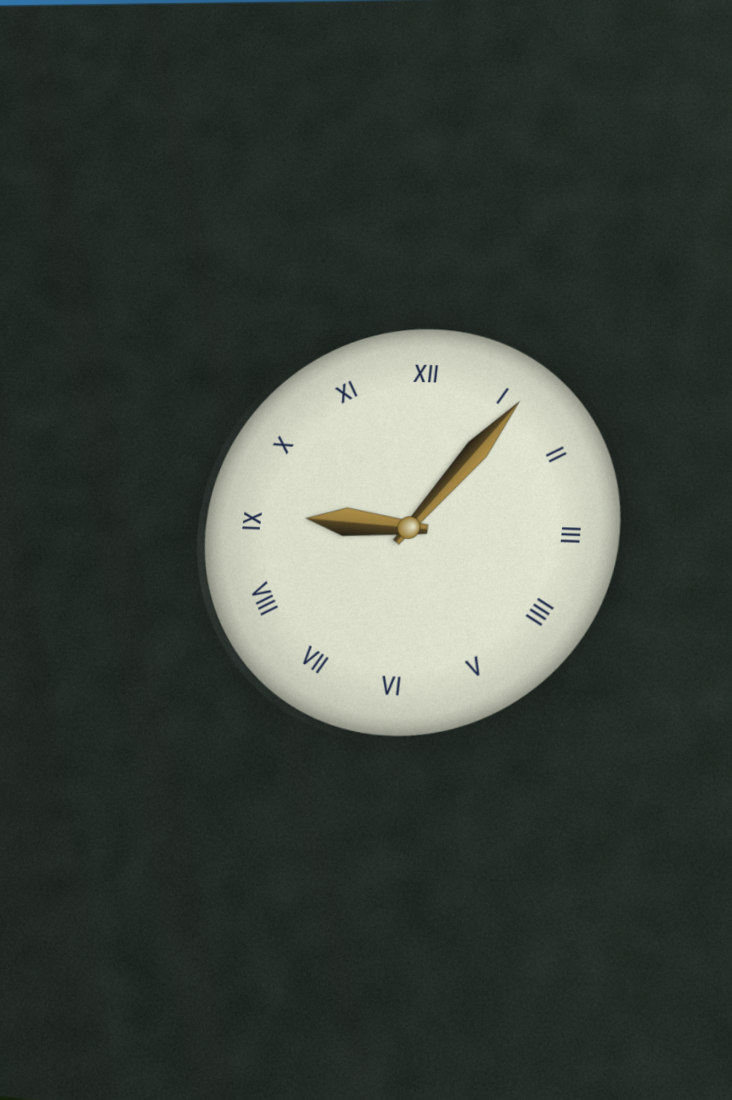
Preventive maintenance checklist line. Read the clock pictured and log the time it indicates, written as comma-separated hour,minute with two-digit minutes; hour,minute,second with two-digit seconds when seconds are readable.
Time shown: 9,06
